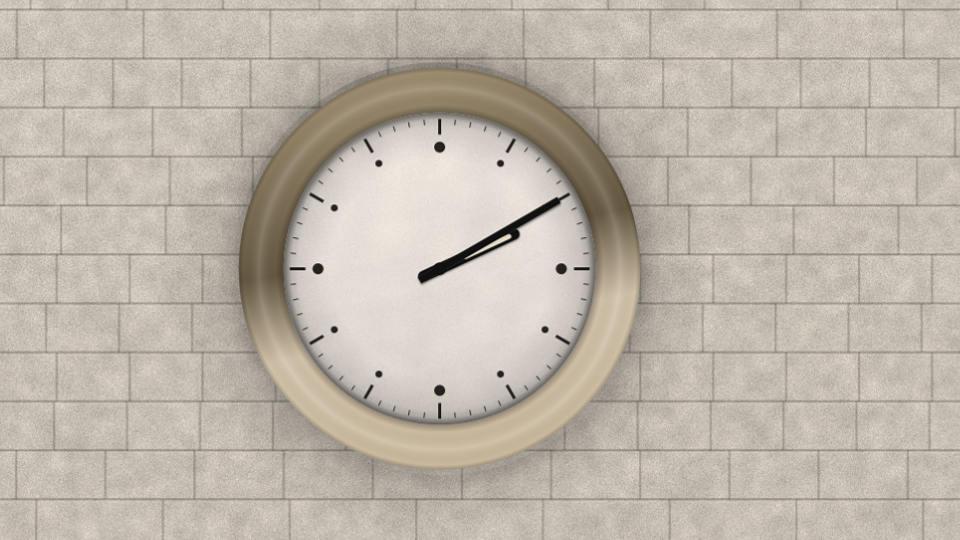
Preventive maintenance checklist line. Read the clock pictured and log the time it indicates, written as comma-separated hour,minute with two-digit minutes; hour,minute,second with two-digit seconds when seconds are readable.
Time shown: 2,10
